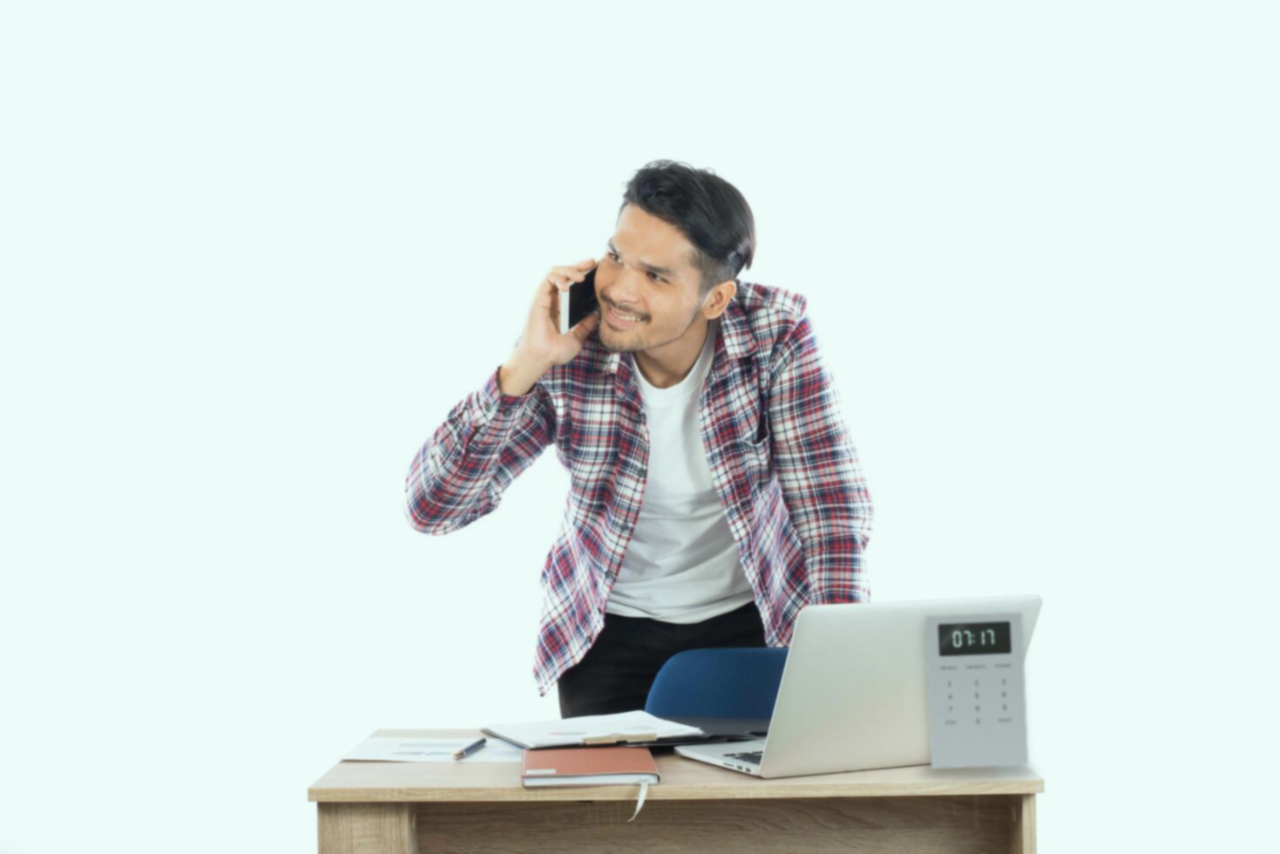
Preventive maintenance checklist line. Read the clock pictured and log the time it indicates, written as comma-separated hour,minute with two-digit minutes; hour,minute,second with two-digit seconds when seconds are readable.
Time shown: 7,17
